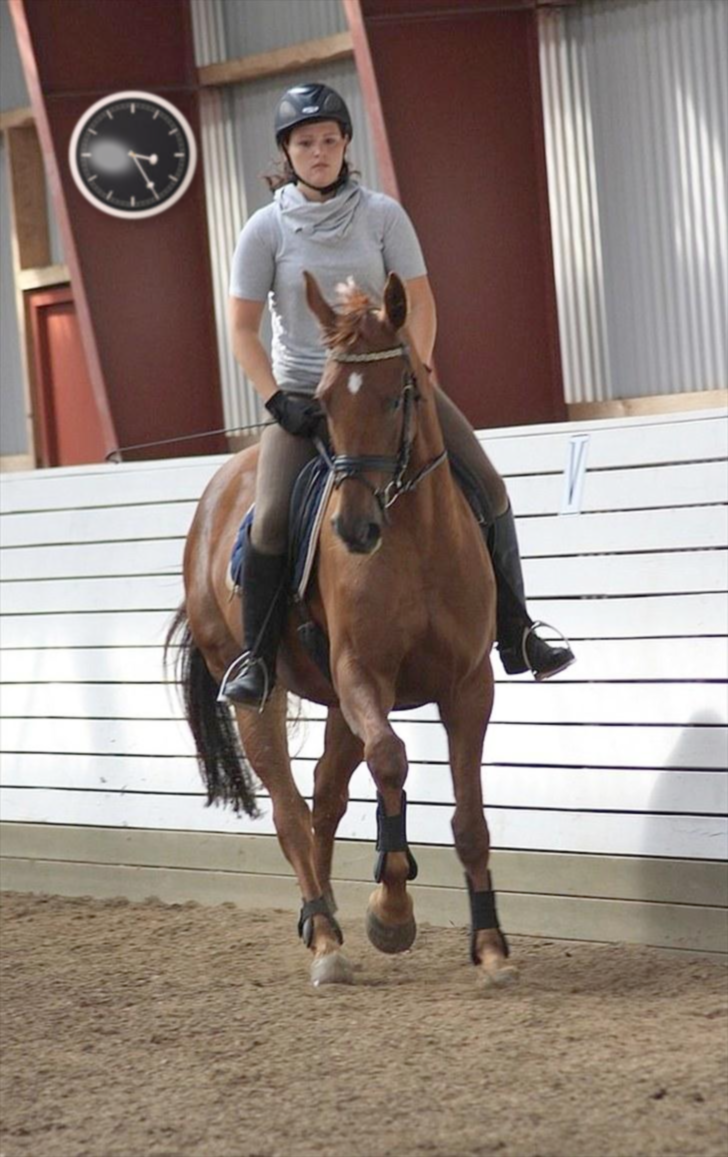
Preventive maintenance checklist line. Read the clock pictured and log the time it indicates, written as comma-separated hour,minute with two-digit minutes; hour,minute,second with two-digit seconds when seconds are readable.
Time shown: 3,25
